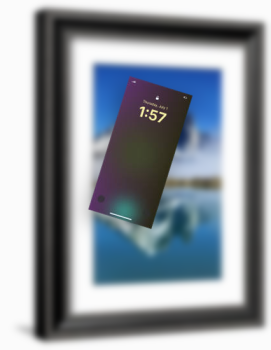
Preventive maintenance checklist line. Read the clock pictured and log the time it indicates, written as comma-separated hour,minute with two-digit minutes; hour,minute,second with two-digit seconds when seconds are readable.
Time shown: 1,57
